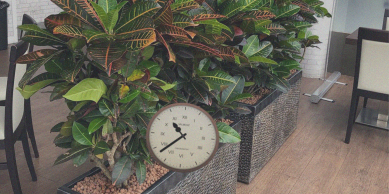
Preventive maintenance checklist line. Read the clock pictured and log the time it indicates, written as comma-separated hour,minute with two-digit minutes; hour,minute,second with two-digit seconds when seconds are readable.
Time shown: 10,38
